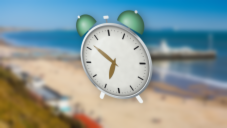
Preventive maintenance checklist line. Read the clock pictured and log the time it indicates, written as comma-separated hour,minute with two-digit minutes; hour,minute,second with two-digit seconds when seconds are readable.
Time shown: 6,52
